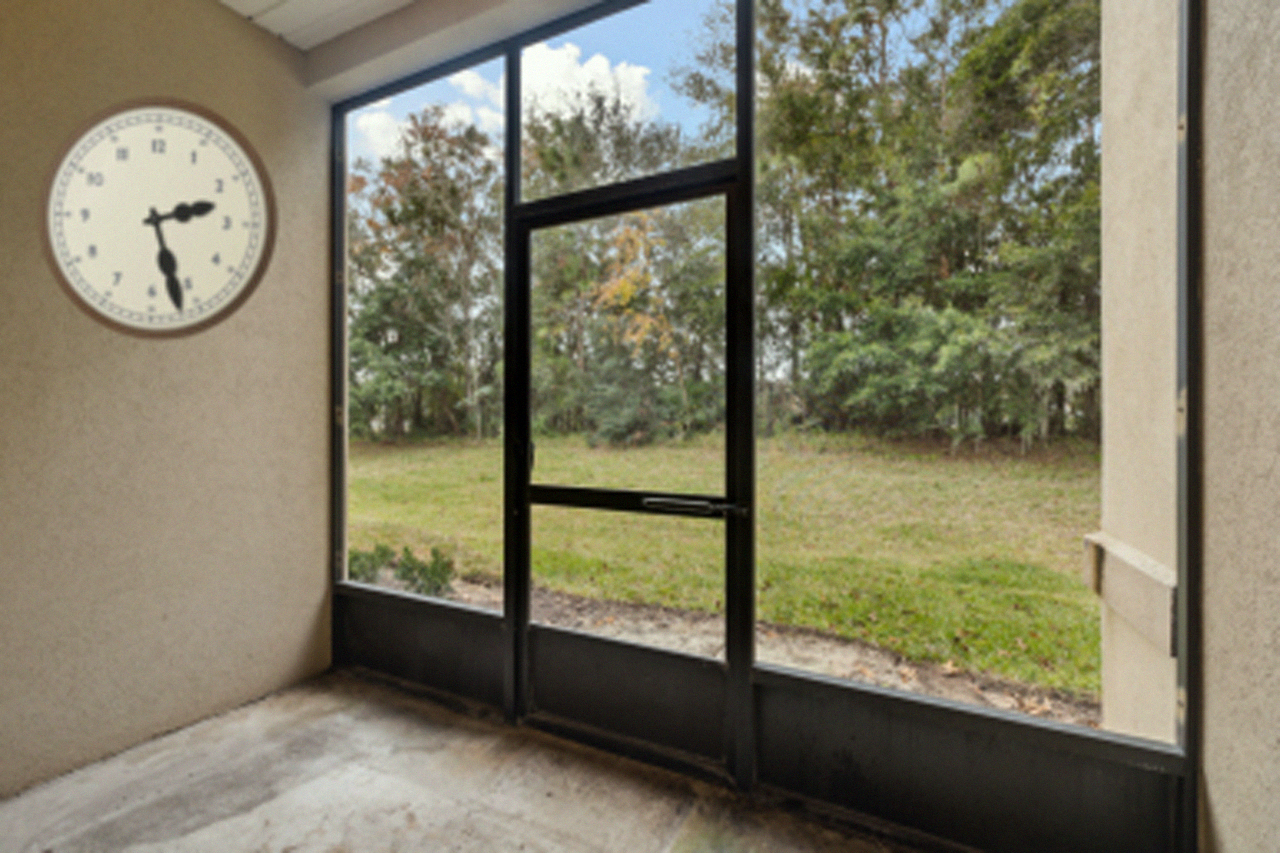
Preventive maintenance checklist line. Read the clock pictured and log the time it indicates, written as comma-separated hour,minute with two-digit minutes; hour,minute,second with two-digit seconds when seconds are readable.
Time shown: 2,27
